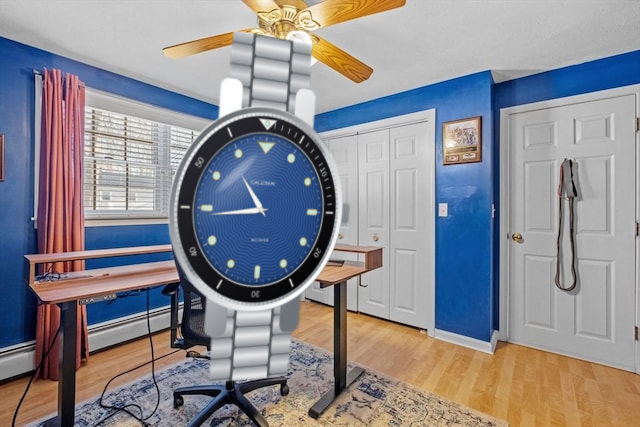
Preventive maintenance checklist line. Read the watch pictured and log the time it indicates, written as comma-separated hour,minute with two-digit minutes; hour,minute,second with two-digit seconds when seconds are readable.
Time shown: 10,44
